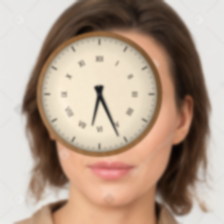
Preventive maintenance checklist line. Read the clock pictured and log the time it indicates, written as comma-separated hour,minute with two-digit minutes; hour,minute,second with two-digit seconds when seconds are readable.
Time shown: 6,26
